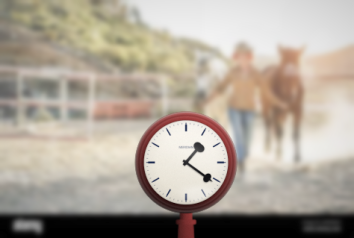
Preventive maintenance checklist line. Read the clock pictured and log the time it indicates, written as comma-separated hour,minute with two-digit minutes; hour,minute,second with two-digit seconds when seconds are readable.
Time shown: 1,21
